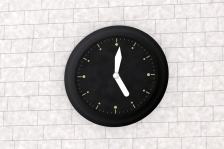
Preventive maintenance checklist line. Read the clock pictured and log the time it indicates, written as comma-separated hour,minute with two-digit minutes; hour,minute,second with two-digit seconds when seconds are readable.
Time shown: 5,01
